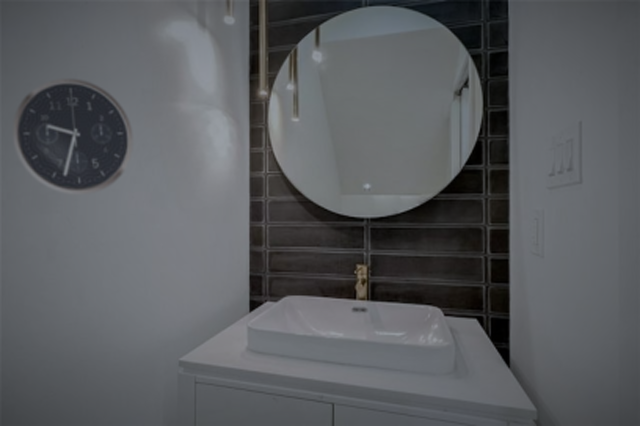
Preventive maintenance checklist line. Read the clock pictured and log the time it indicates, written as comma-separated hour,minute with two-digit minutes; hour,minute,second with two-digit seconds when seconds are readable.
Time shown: 9,33
